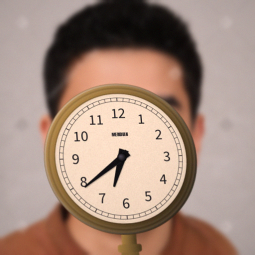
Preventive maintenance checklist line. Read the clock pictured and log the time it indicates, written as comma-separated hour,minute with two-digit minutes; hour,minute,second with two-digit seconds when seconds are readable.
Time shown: 6,39
